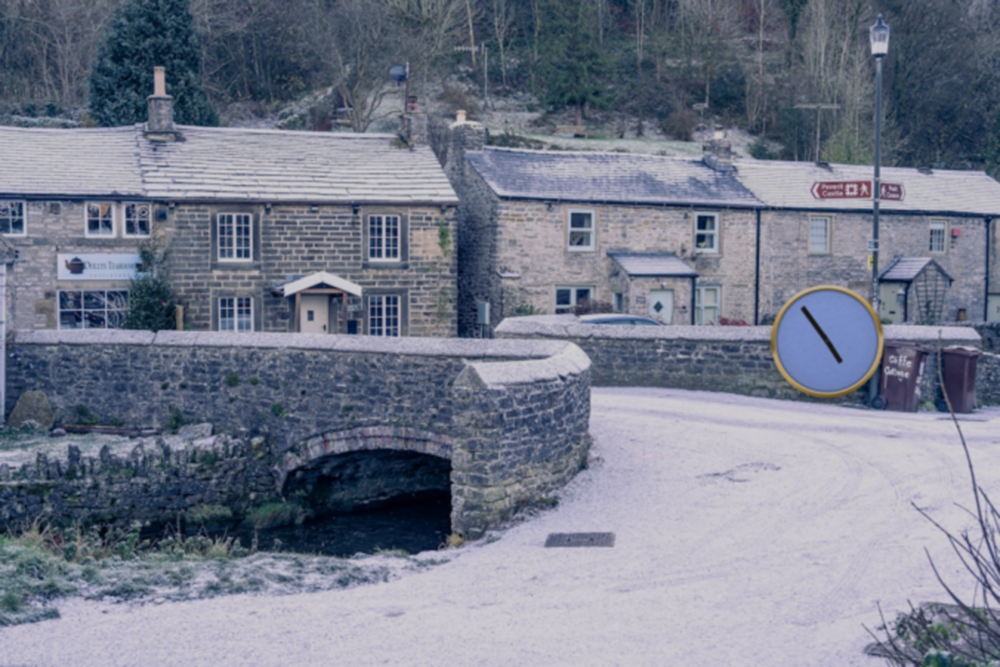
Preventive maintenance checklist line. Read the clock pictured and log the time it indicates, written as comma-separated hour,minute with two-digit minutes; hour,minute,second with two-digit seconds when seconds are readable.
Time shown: 4,54
